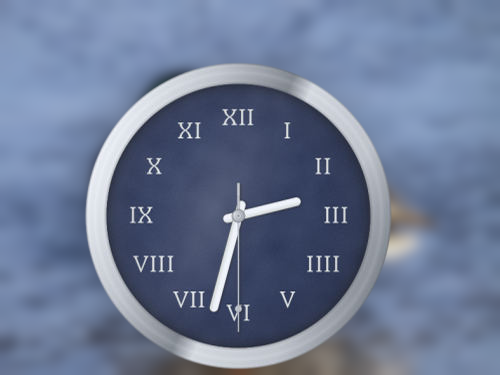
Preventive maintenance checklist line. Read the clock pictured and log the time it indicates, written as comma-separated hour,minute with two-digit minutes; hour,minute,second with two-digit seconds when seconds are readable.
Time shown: 2,32,30
